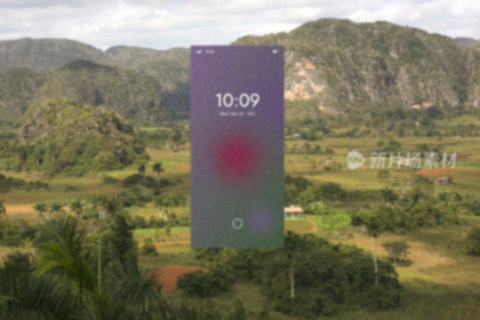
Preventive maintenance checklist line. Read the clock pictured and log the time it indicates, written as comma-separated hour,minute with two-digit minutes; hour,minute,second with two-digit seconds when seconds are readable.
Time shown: 10,09
